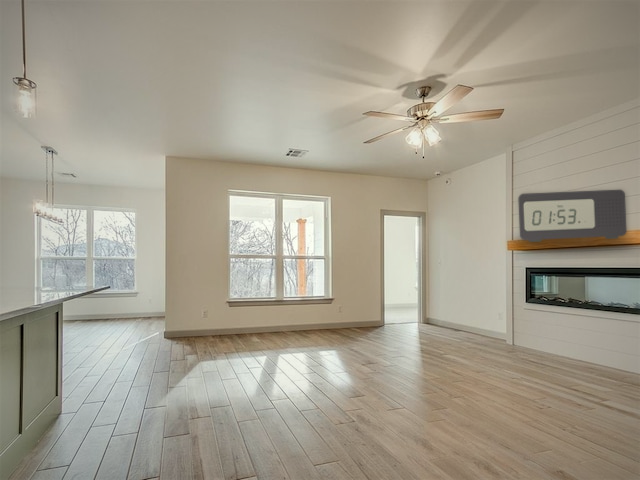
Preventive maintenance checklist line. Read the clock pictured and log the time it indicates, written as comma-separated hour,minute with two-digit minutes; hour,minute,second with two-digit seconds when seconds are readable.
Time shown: 1,53
